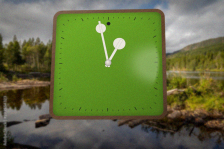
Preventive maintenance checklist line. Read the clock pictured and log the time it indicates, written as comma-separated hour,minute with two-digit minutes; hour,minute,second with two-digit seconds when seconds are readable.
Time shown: 12,58
